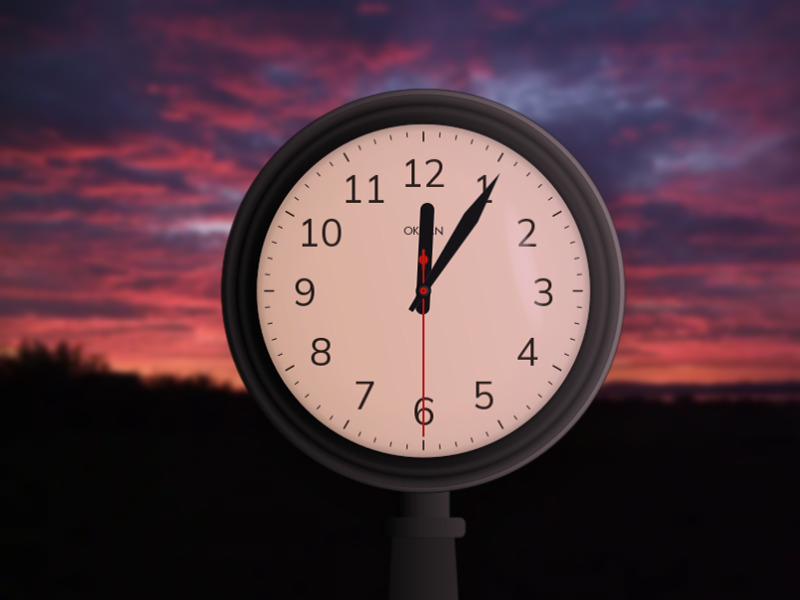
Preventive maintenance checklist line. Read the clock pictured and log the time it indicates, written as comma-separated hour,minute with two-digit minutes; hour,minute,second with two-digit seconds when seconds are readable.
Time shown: 12,05,30
